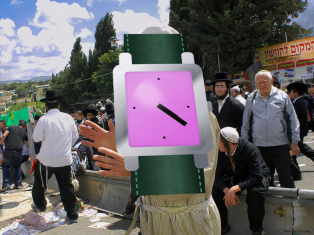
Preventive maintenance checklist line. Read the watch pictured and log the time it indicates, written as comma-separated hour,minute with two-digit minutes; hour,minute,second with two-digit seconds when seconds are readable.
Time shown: 4,22
